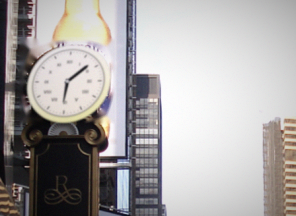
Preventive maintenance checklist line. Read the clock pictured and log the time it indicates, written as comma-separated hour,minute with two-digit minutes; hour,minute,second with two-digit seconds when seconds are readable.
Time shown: 6,08
